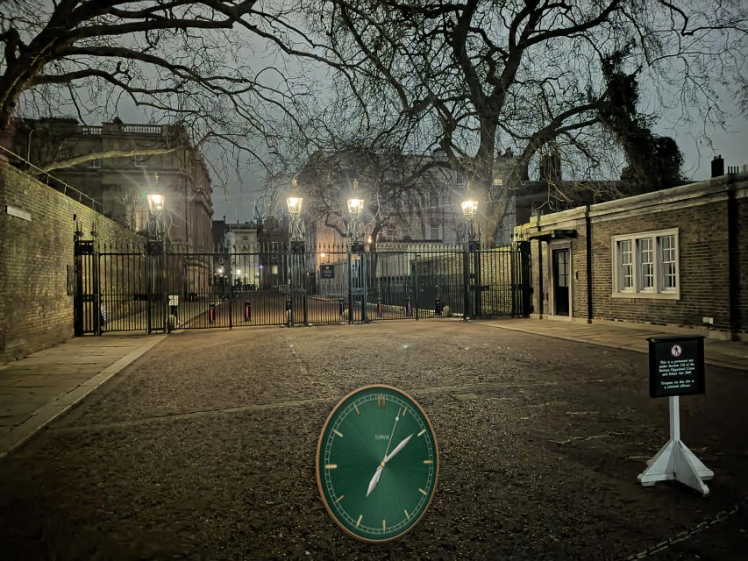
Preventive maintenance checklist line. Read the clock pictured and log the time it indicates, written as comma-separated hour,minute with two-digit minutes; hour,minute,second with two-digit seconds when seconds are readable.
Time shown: 7,09,04
